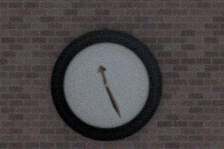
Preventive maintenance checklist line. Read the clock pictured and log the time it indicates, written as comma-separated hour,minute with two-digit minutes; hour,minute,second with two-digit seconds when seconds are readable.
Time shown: 11,26
